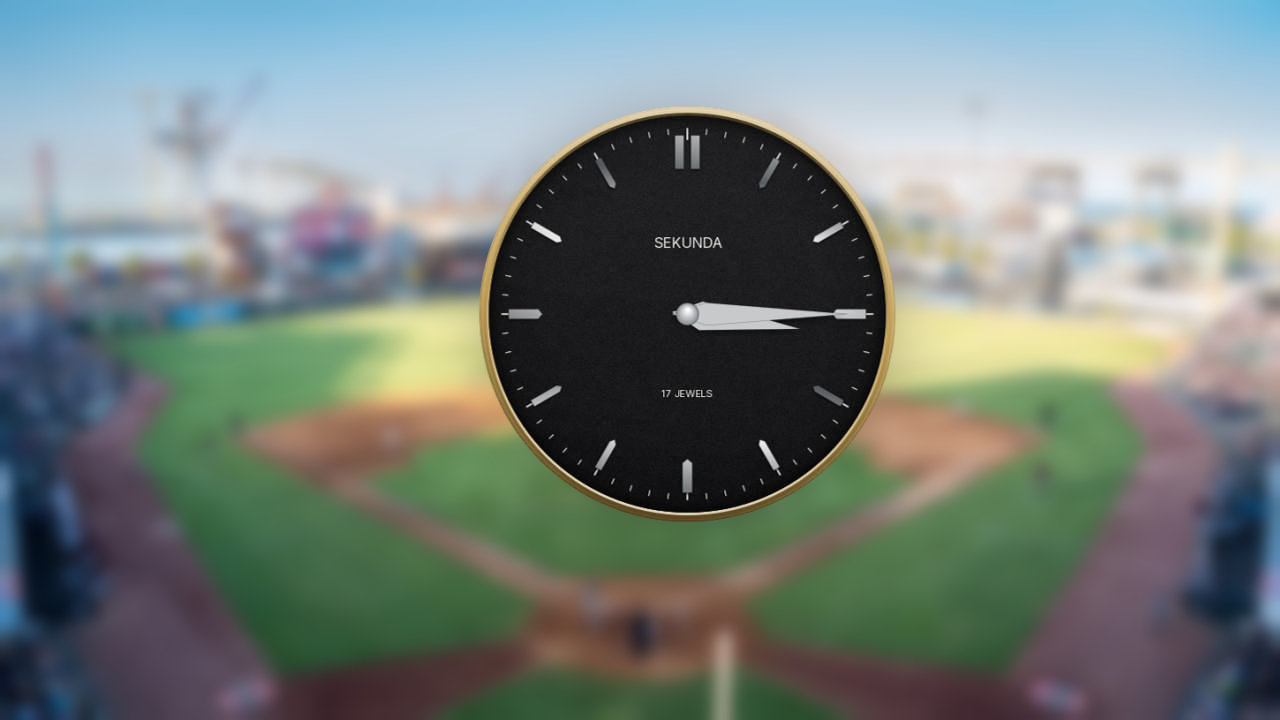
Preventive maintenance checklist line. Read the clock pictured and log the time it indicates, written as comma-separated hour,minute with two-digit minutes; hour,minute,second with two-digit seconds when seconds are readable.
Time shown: 3,15
